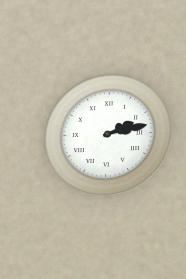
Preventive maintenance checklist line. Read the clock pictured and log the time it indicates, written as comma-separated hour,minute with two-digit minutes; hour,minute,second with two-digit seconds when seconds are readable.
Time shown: 2,13
